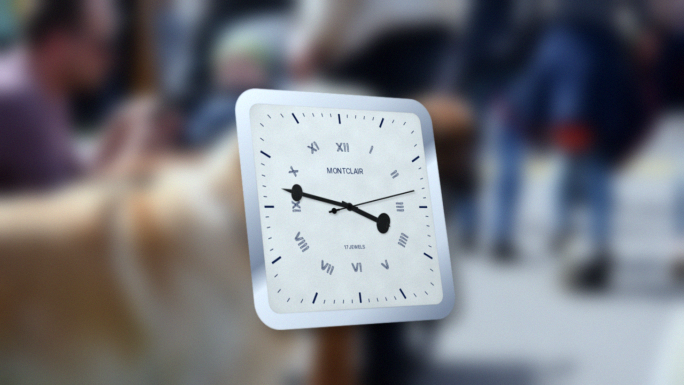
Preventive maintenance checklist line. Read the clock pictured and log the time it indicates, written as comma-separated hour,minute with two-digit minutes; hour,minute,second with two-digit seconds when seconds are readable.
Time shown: 3,47,13
